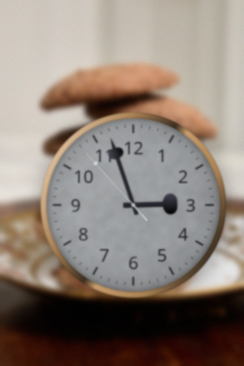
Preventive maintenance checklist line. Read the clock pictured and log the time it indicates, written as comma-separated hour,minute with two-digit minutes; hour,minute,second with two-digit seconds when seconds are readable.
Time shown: 2,56,53
